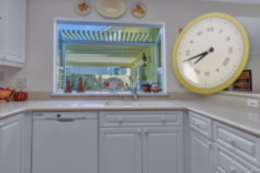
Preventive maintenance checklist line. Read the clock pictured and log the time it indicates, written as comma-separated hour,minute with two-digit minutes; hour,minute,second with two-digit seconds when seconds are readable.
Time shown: 7,42
